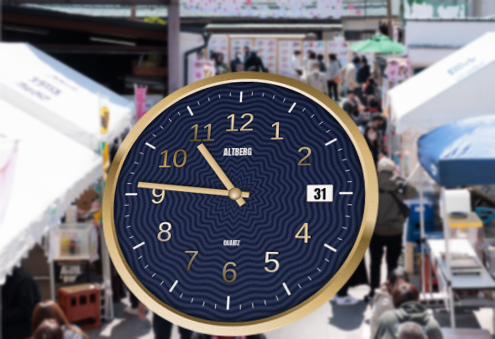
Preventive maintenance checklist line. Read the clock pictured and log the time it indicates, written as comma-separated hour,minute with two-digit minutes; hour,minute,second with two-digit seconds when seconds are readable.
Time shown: 10,46
